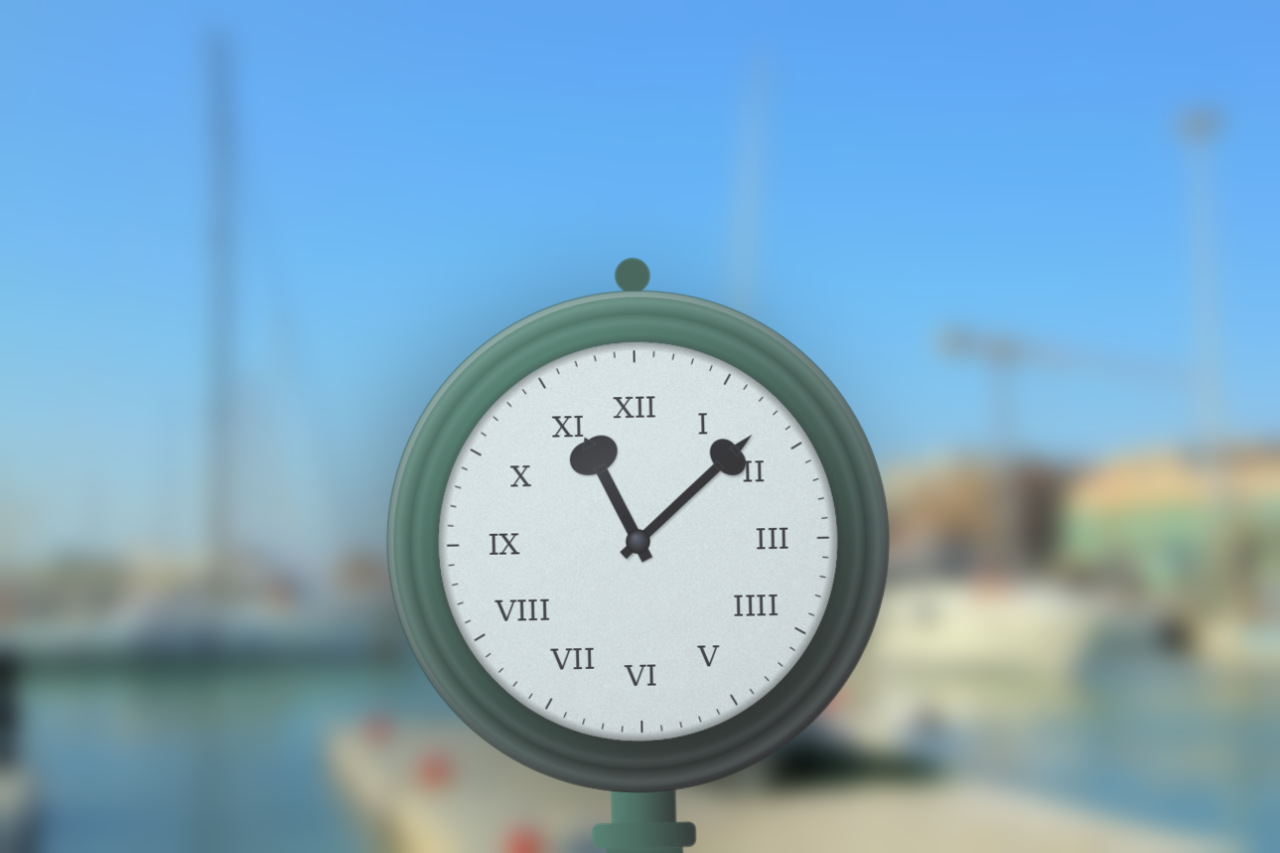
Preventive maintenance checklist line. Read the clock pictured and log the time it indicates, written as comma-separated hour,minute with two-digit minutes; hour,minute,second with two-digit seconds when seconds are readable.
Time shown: 11,08
